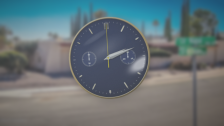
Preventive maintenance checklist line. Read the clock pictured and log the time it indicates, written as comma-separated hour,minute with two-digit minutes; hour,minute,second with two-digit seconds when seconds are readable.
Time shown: 2,12
